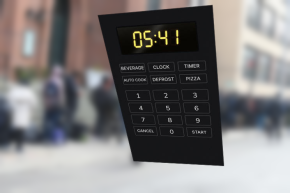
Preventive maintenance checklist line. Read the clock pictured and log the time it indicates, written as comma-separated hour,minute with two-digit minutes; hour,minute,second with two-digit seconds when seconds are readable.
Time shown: 5,41
